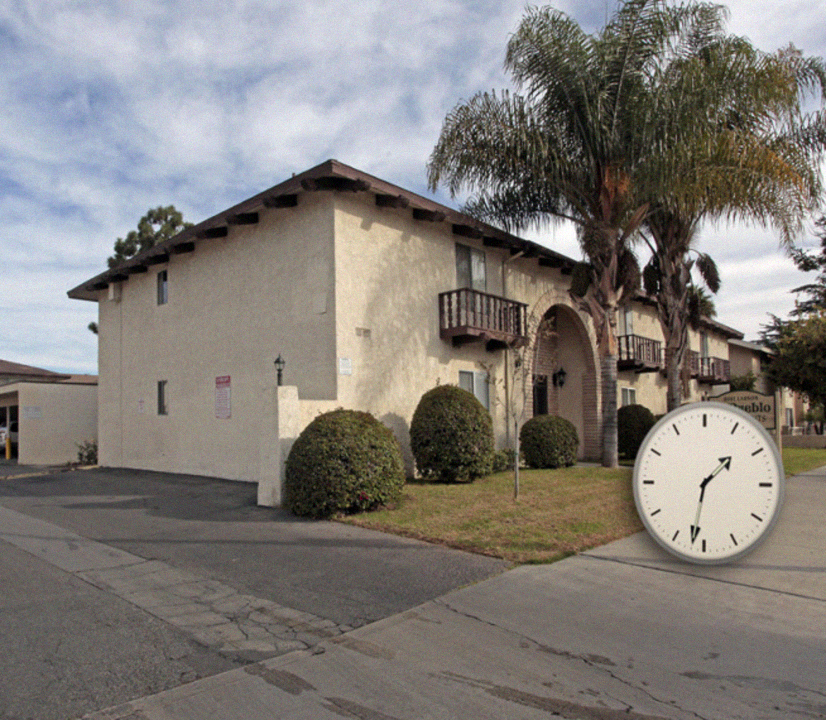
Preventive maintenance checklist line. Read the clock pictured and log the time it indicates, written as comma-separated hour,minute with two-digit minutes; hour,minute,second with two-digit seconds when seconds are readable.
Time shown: 1,32
